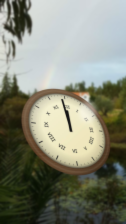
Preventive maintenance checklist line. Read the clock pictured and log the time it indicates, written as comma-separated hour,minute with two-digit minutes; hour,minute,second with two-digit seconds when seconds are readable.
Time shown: 11,59
